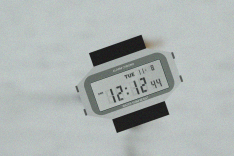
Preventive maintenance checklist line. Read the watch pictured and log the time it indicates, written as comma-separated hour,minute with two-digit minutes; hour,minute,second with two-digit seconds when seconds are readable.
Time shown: 12,12,44
